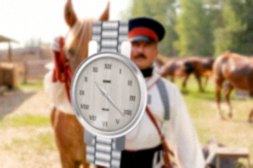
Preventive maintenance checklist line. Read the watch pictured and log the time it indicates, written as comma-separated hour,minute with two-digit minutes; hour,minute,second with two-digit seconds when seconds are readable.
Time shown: 10,22
